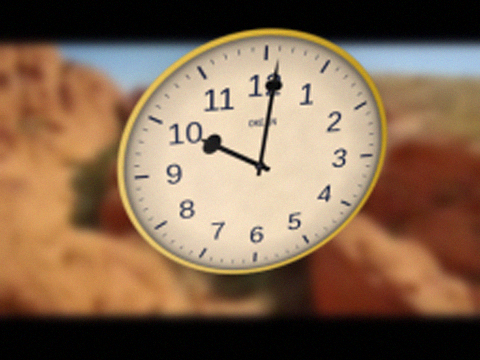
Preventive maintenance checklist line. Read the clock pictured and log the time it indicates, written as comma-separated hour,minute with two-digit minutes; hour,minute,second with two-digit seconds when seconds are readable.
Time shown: 10,01
